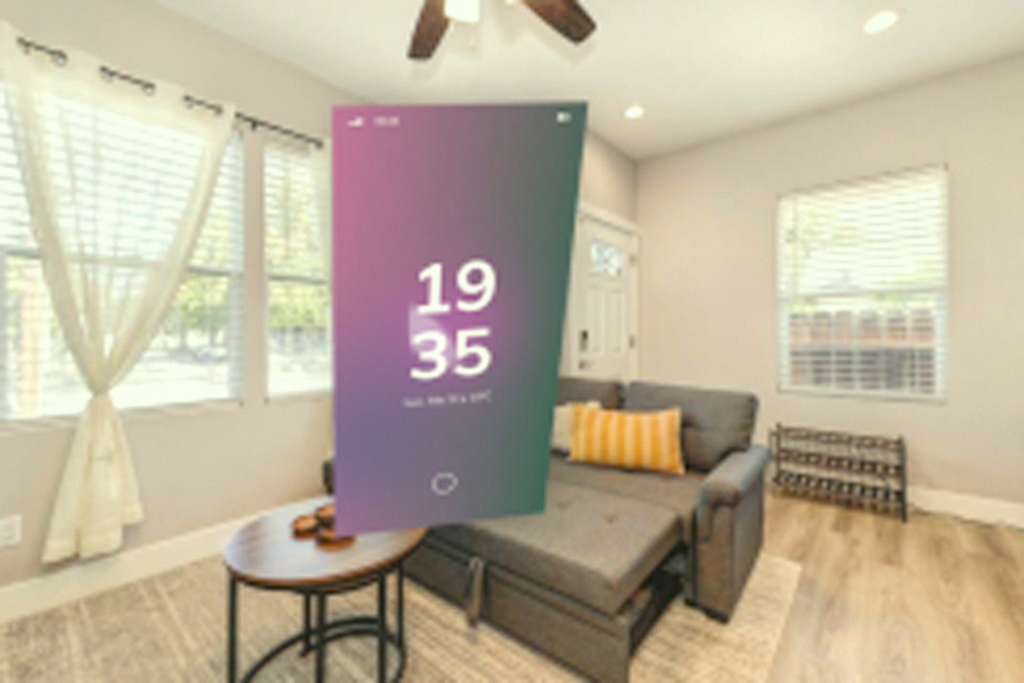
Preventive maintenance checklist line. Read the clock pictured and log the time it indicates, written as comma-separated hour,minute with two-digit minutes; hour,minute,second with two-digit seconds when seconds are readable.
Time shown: 19,35
